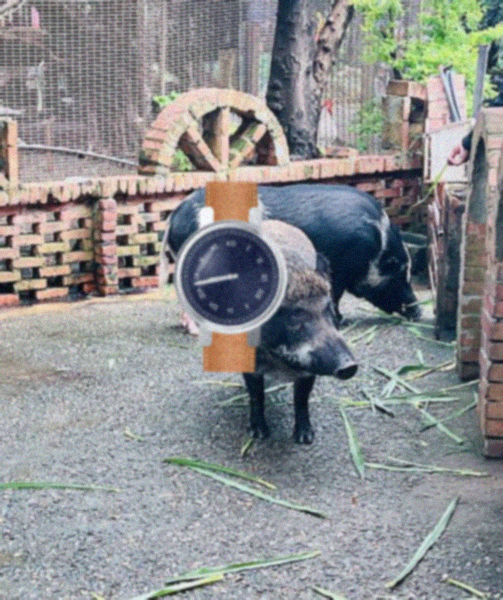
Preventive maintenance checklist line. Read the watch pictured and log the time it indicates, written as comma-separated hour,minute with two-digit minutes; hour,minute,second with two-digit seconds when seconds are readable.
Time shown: 8,43
